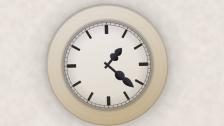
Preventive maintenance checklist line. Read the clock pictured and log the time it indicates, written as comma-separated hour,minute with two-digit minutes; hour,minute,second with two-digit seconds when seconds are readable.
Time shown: 1,22
